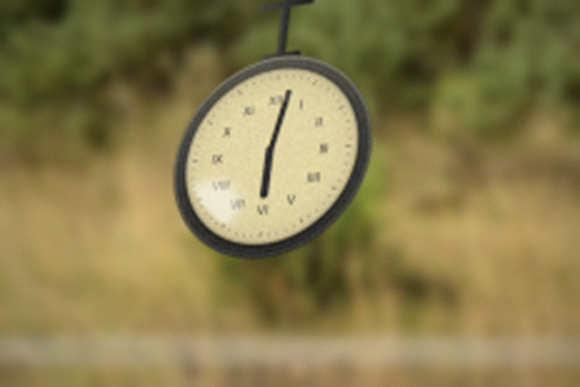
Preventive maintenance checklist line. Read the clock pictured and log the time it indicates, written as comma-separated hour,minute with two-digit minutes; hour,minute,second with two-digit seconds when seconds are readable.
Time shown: 6,02
